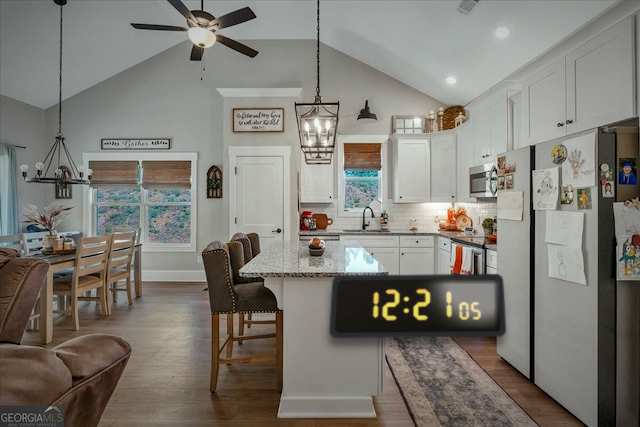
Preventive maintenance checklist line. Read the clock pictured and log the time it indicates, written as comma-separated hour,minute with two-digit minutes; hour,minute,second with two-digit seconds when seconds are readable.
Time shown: 12,21,05
